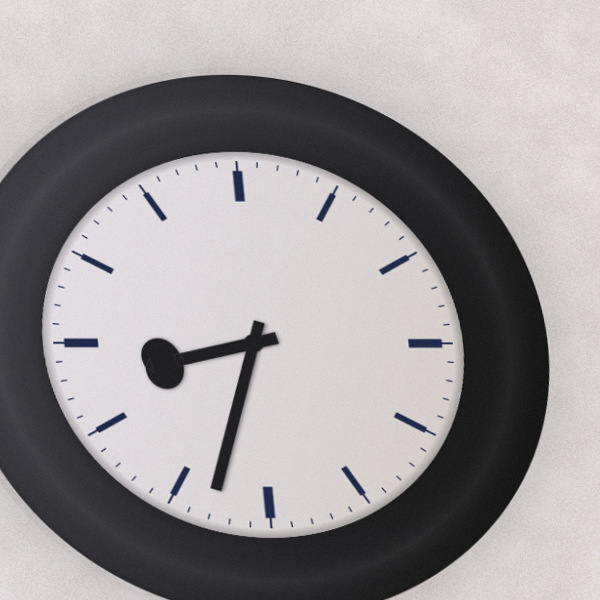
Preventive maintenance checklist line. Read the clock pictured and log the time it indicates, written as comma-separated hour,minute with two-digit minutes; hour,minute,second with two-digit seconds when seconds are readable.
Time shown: 8,33
